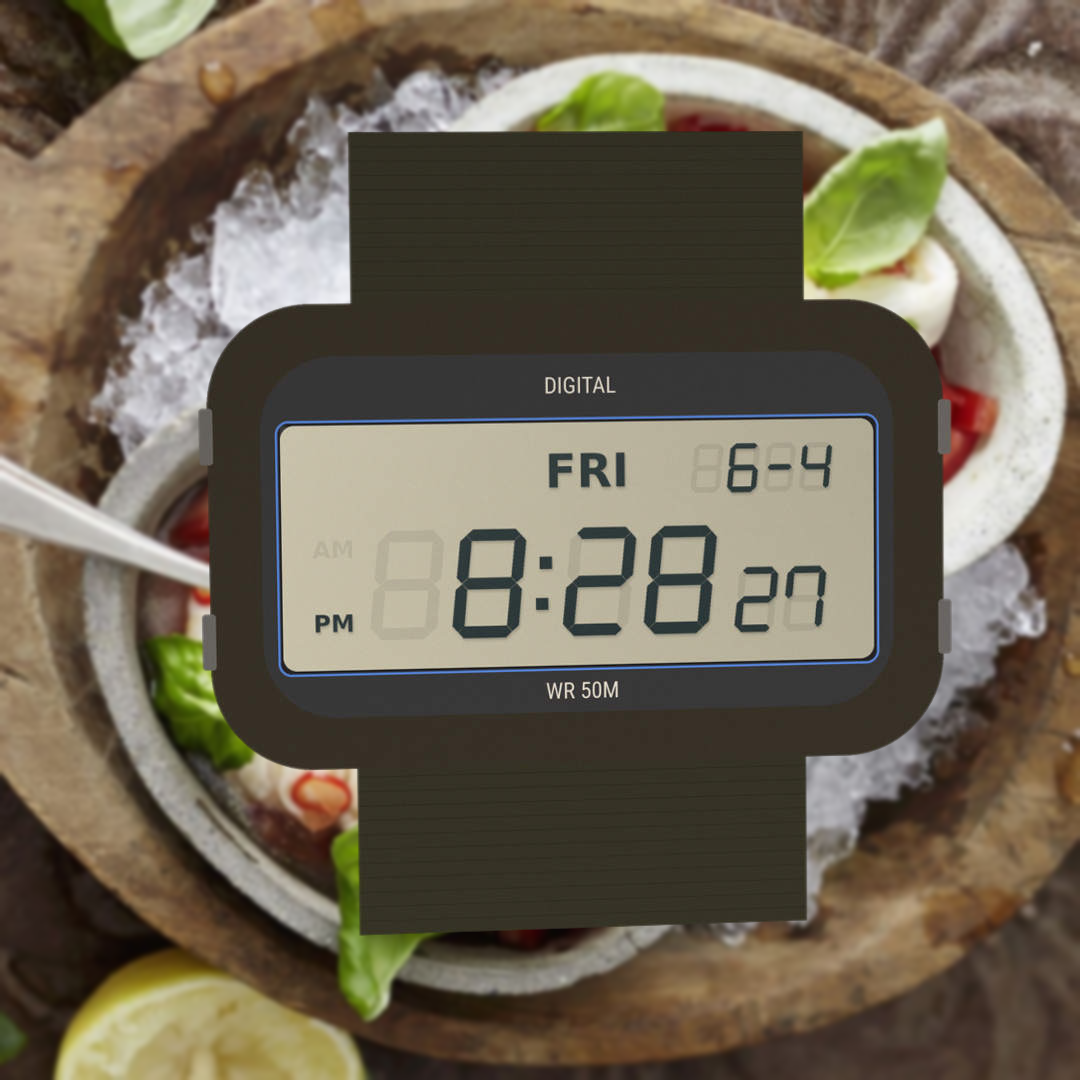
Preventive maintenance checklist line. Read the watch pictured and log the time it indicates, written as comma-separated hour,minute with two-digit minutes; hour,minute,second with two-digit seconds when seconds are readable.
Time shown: 8,28,27
